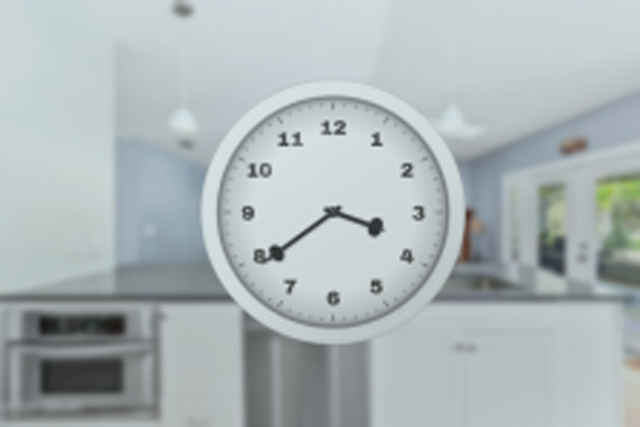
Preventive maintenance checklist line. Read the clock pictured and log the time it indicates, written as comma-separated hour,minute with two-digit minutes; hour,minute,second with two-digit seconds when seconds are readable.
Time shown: 3,39
